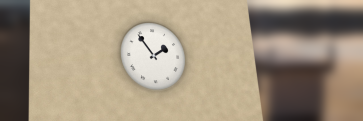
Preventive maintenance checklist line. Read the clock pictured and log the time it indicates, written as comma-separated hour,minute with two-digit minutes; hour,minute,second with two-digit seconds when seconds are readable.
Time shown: 1,54
